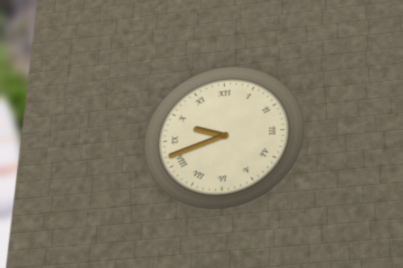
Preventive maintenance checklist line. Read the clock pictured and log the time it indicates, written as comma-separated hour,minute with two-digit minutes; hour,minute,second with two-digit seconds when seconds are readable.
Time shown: 9,42
